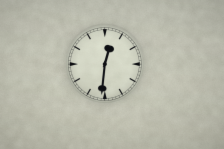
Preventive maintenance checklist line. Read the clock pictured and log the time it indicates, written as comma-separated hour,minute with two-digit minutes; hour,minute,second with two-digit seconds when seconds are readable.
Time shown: 12,31
